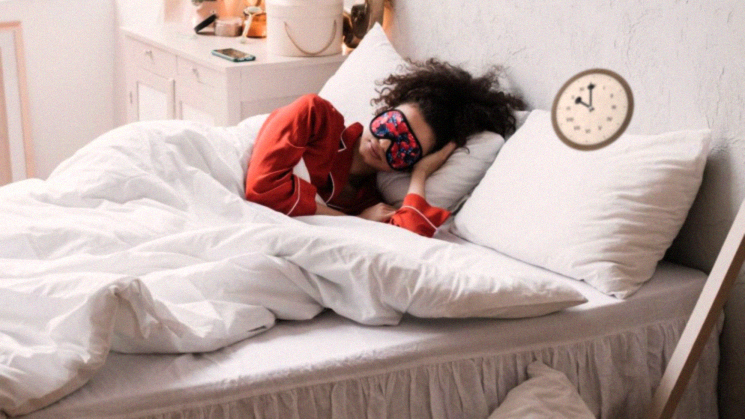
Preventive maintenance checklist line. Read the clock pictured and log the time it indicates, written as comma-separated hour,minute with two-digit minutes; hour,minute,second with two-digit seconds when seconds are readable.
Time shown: 9,59
